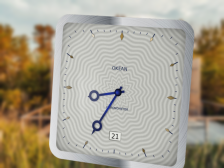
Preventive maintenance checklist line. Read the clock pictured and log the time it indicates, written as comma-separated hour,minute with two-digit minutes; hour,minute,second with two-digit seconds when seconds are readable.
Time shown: 8,35
